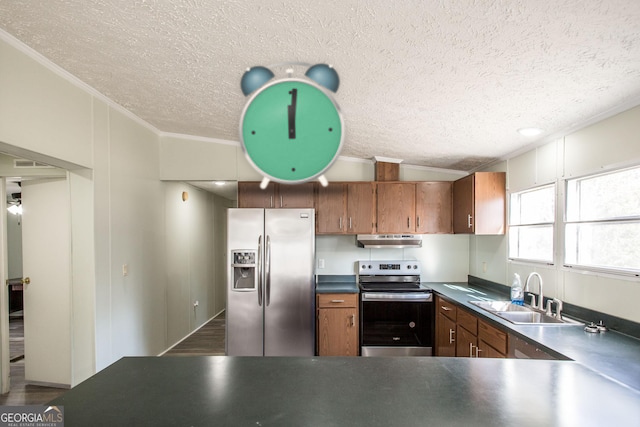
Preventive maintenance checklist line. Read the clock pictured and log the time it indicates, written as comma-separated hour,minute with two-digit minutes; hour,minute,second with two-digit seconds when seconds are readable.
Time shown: 12,01
